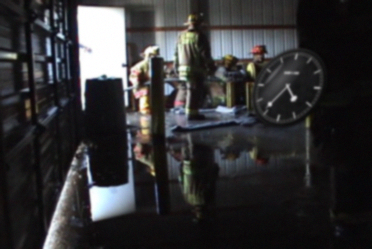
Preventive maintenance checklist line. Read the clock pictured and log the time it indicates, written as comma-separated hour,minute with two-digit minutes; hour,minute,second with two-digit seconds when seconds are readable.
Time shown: 4,36
